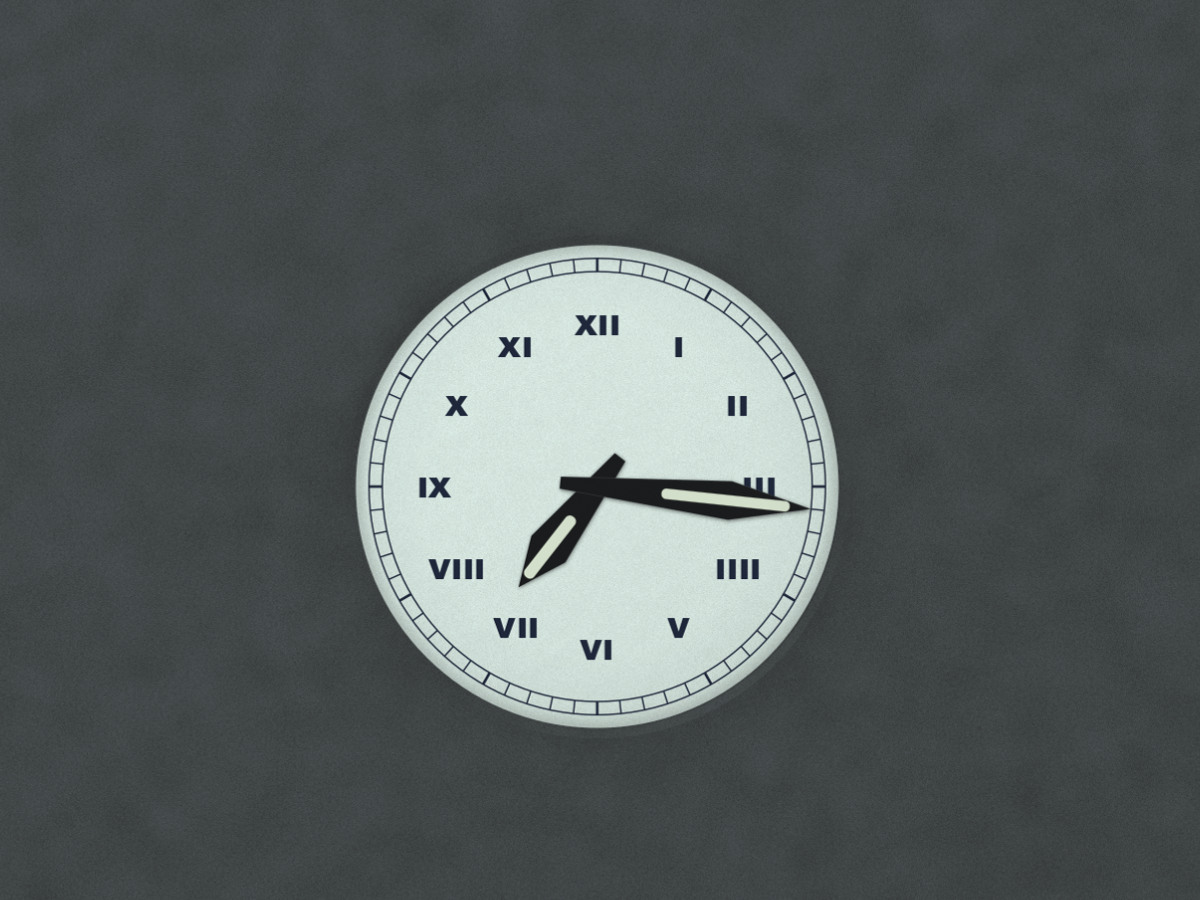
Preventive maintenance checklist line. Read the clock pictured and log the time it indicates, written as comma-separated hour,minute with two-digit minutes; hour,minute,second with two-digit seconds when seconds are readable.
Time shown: 7,16
